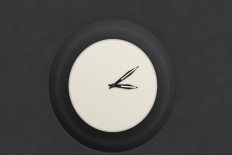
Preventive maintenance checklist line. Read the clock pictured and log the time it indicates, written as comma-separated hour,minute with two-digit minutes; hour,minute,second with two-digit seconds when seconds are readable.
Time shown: 3,09
